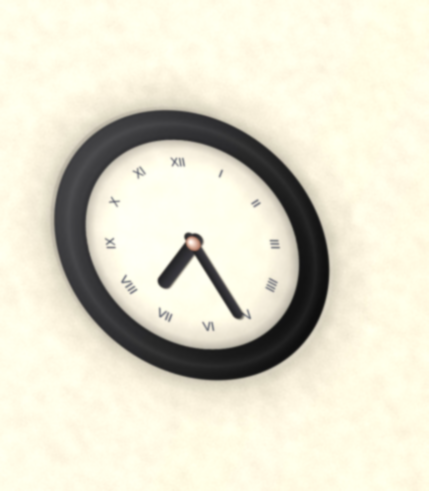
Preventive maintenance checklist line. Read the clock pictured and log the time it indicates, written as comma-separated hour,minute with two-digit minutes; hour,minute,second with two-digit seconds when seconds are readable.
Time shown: 7,26
